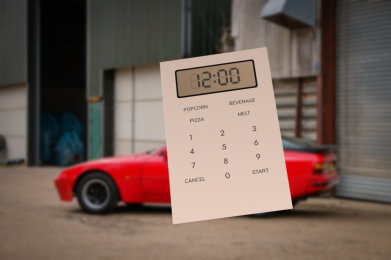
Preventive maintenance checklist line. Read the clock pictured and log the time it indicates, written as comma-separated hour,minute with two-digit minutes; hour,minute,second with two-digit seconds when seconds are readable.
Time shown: 12,00
